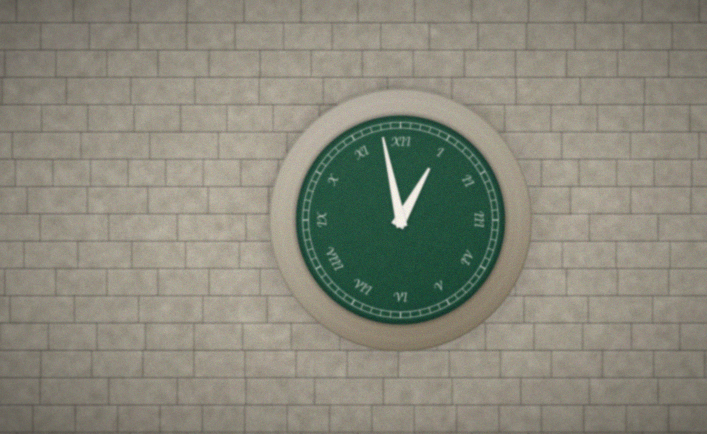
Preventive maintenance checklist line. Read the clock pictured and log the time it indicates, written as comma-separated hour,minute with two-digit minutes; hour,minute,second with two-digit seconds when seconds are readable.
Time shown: 12,58
